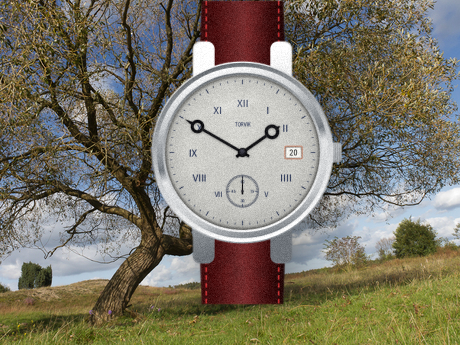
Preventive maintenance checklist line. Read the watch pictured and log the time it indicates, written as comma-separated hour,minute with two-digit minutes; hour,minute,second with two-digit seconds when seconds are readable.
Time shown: 1,50
